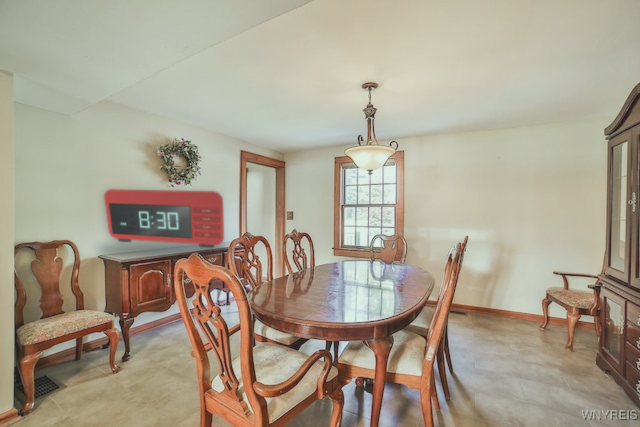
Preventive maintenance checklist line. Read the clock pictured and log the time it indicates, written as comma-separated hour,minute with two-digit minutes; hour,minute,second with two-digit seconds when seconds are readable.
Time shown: 8,30
